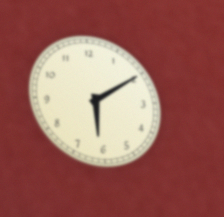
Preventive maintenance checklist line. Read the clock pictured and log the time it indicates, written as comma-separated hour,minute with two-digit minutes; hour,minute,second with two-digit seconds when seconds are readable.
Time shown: 6,10
